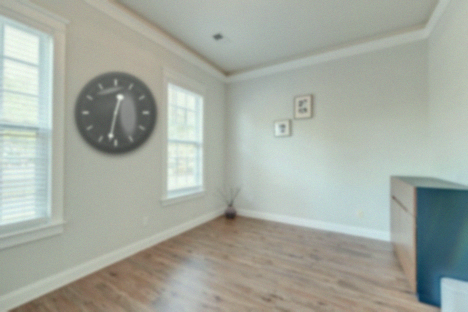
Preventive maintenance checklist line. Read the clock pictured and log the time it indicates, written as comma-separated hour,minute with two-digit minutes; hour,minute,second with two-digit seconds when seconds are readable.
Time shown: 12,32
